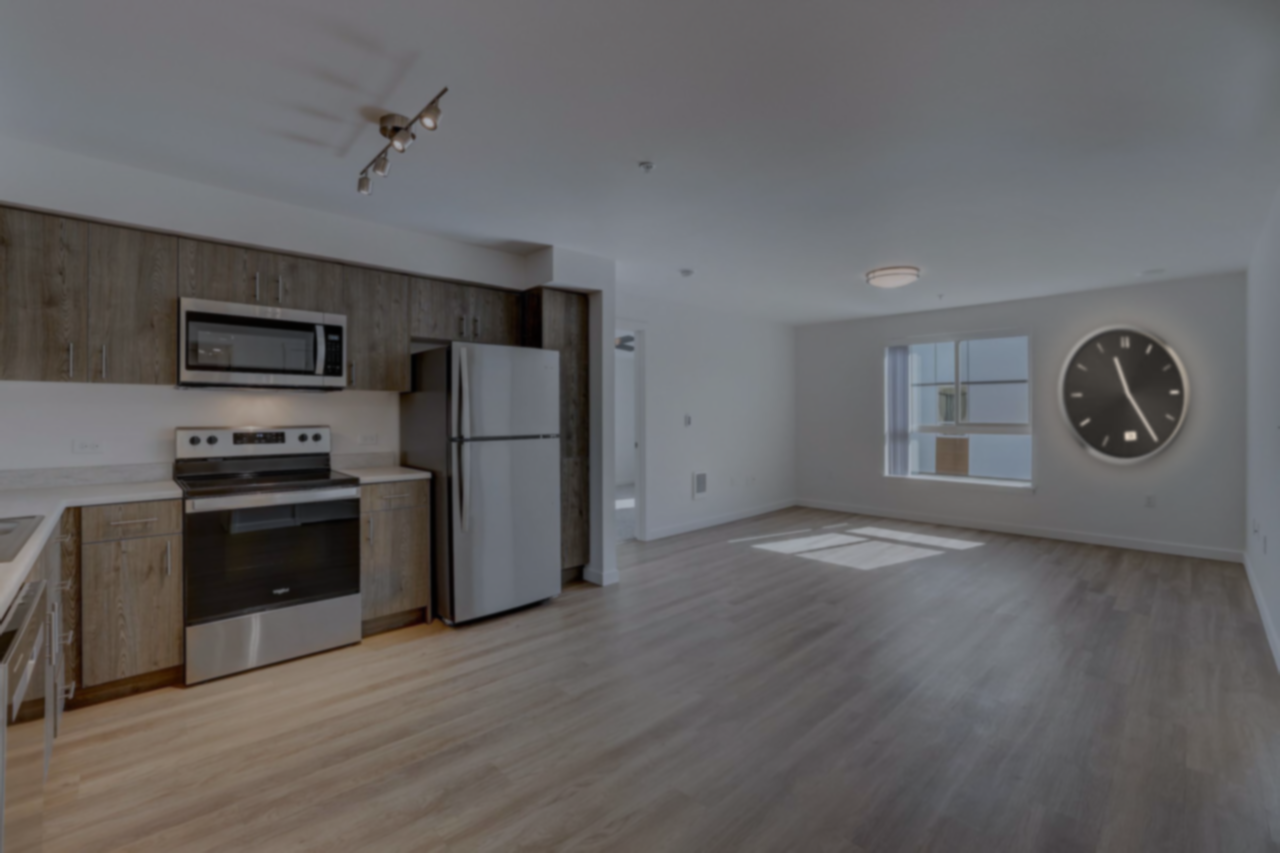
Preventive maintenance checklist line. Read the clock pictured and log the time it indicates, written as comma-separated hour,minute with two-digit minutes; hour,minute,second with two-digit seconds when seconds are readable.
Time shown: 11,25
